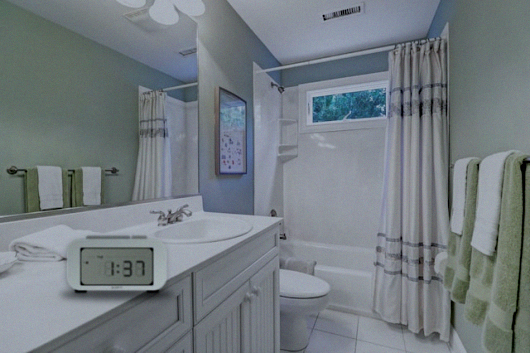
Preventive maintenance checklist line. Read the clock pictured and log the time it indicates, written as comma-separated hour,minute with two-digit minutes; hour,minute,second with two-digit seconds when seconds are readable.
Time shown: 1,37
